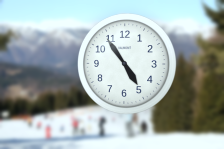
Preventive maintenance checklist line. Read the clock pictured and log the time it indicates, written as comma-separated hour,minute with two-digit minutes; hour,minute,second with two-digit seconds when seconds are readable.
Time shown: 4,54
